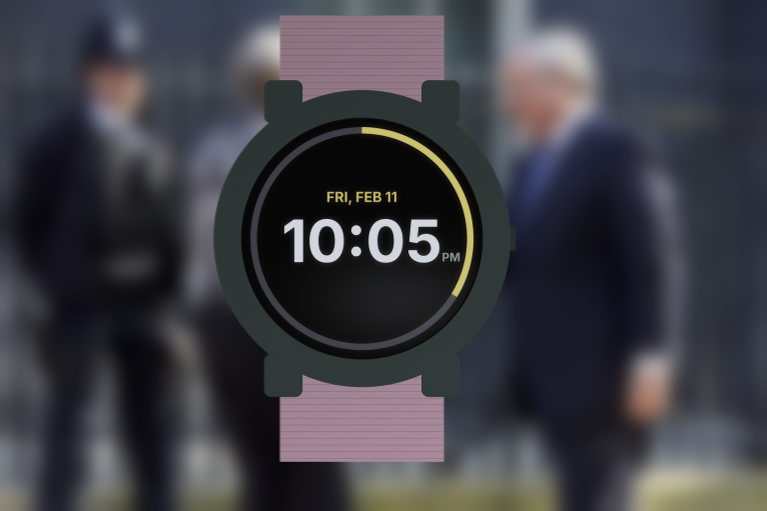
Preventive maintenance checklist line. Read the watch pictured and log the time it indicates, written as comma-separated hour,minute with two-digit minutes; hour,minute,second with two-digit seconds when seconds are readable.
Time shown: 10,05
